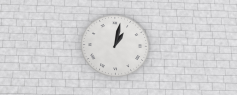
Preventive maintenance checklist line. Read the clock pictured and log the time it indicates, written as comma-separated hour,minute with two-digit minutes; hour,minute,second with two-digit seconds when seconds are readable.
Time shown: 1,02
